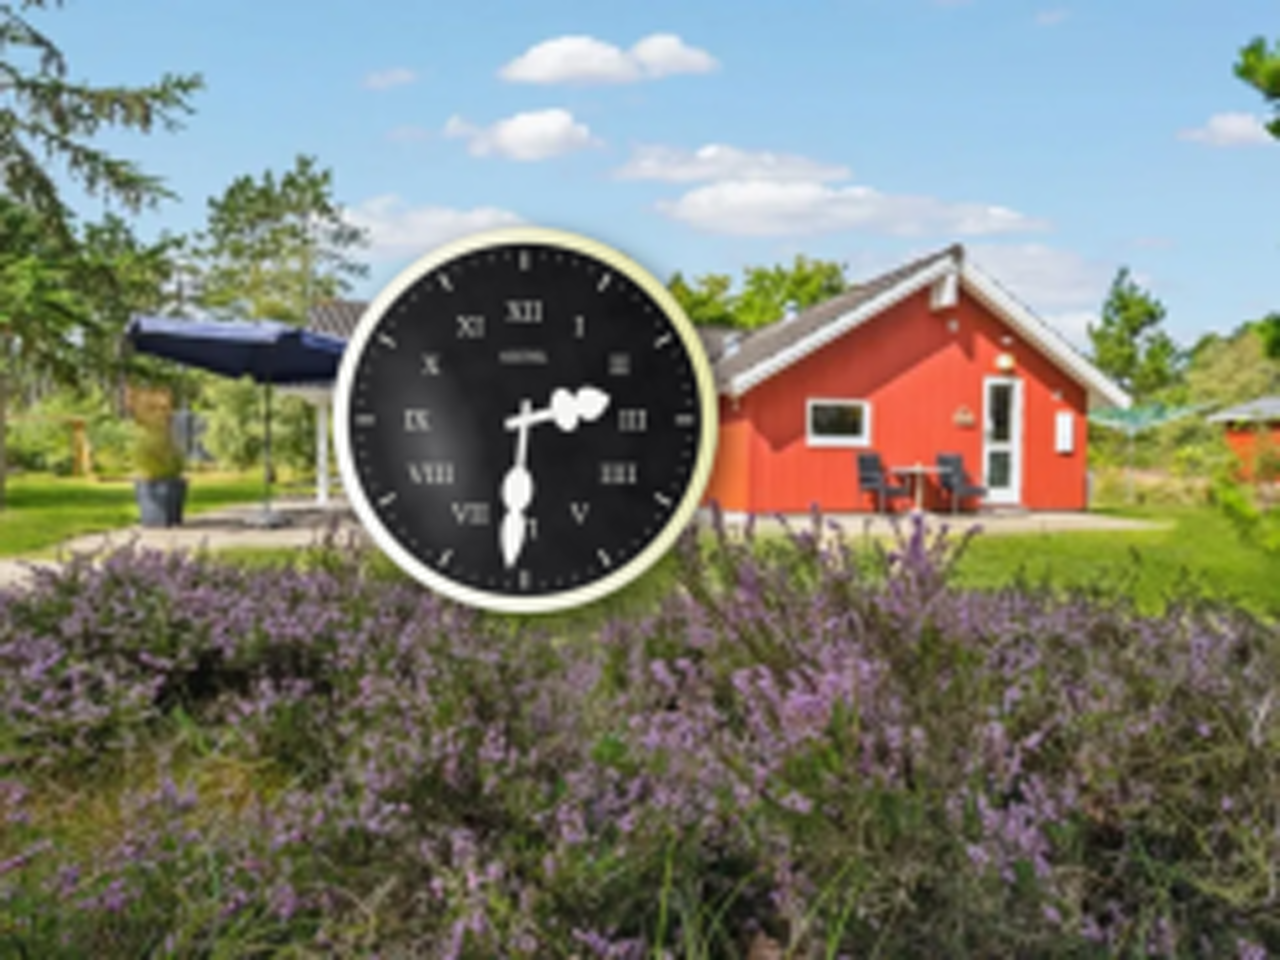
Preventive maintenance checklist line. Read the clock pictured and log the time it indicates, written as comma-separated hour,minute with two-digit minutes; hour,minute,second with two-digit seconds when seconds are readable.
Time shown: 2,31
